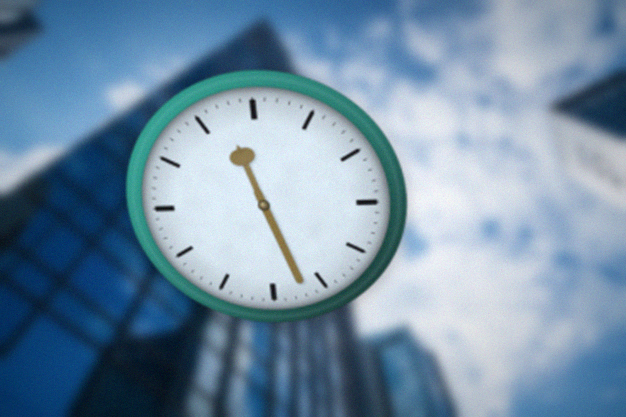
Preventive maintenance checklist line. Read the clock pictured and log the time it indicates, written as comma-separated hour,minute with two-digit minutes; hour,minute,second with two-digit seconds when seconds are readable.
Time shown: 11,27
